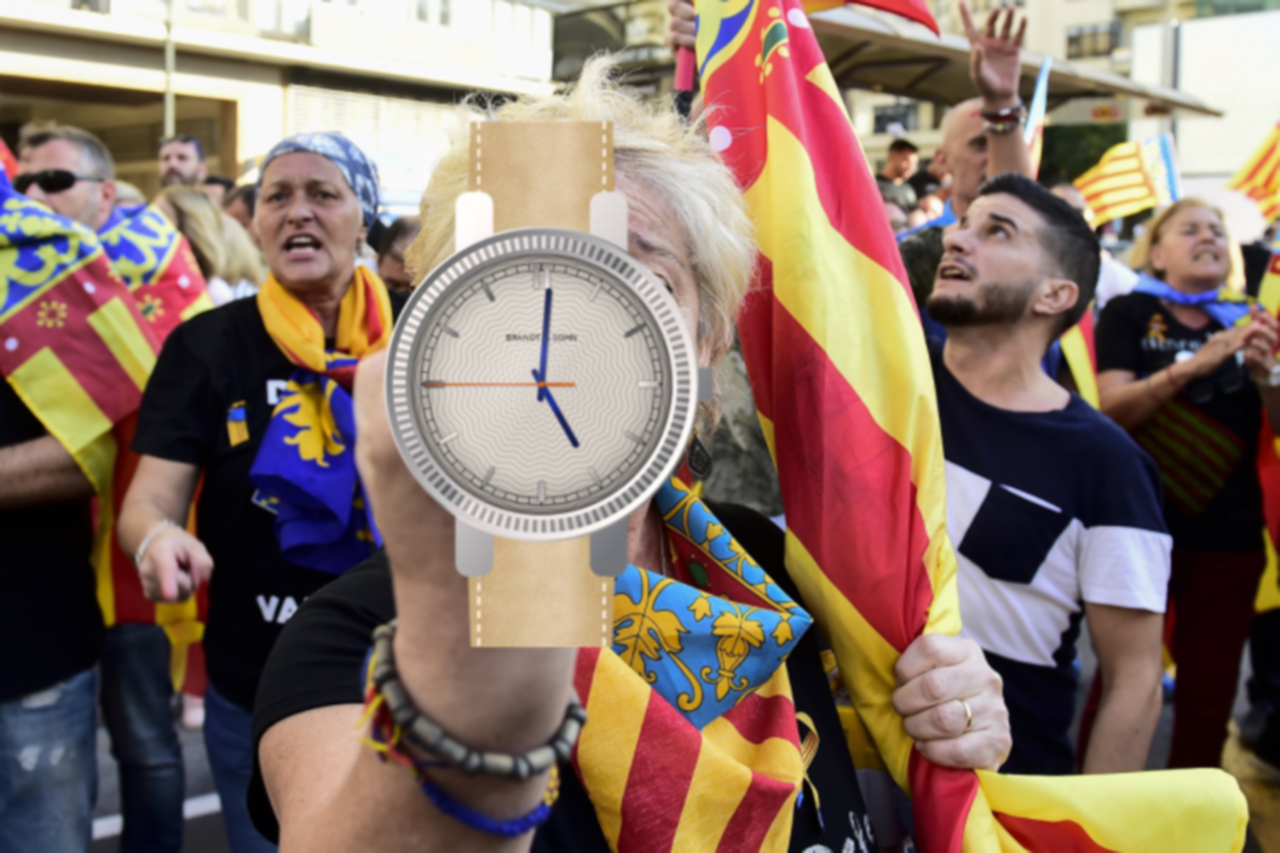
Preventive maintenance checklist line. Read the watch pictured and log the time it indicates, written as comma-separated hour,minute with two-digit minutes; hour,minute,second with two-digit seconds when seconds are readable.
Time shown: 5,00,45
